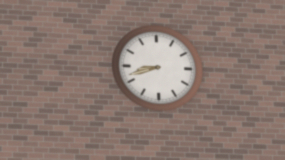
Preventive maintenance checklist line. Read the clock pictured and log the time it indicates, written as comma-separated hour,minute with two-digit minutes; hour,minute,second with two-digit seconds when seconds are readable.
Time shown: 8,42
